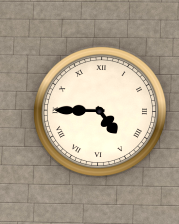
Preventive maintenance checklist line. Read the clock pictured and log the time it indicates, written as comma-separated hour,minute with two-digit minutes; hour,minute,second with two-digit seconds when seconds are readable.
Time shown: 4,45
